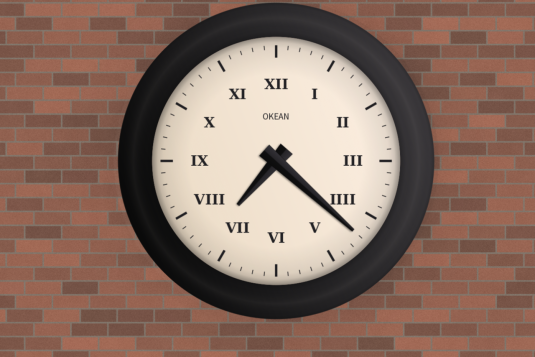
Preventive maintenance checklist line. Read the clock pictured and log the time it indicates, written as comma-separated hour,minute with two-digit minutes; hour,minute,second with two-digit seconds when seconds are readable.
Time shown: 7,22
